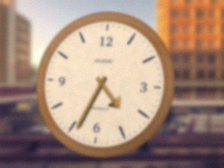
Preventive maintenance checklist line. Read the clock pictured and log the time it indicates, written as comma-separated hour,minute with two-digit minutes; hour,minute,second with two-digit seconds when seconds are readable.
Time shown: 4,34
